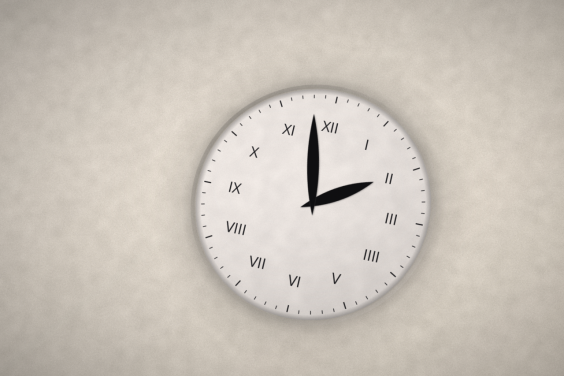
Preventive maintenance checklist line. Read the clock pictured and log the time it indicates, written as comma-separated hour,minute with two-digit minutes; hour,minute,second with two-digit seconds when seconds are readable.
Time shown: 1,58
